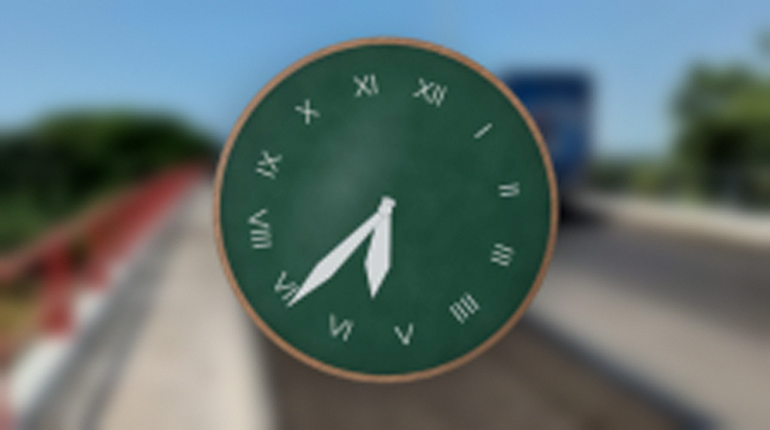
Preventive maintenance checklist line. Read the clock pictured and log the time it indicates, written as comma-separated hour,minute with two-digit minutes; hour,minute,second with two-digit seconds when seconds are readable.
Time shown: 5,34
